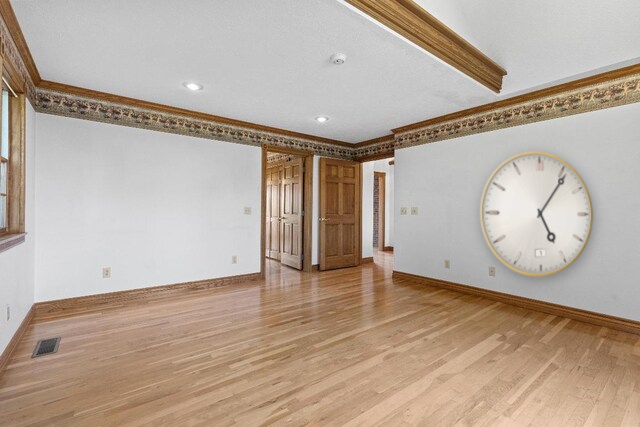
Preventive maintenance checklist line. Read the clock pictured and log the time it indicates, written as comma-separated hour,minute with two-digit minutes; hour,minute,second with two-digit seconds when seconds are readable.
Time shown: 5,06
